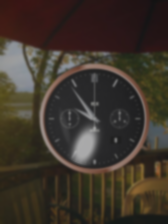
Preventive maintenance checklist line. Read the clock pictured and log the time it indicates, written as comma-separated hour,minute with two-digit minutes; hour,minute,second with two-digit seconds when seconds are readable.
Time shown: 9,54
